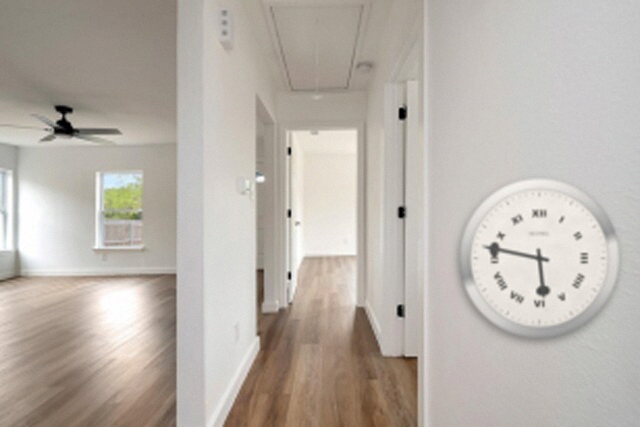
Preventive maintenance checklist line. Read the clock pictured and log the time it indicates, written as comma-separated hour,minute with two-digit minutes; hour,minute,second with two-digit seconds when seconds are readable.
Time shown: 5,47
